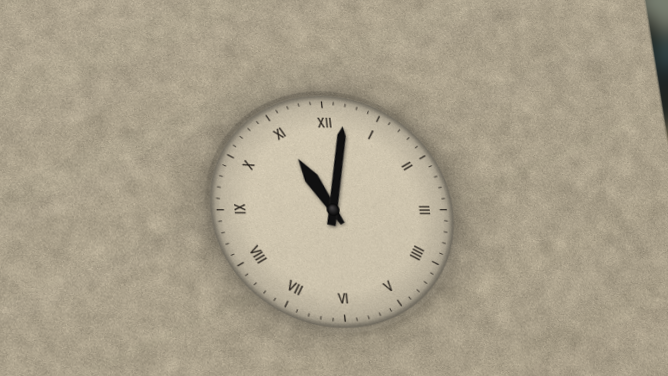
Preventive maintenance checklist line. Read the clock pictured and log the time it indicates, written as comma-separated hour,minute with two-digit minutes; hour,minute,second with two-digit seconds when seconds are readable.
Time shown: 11,02
